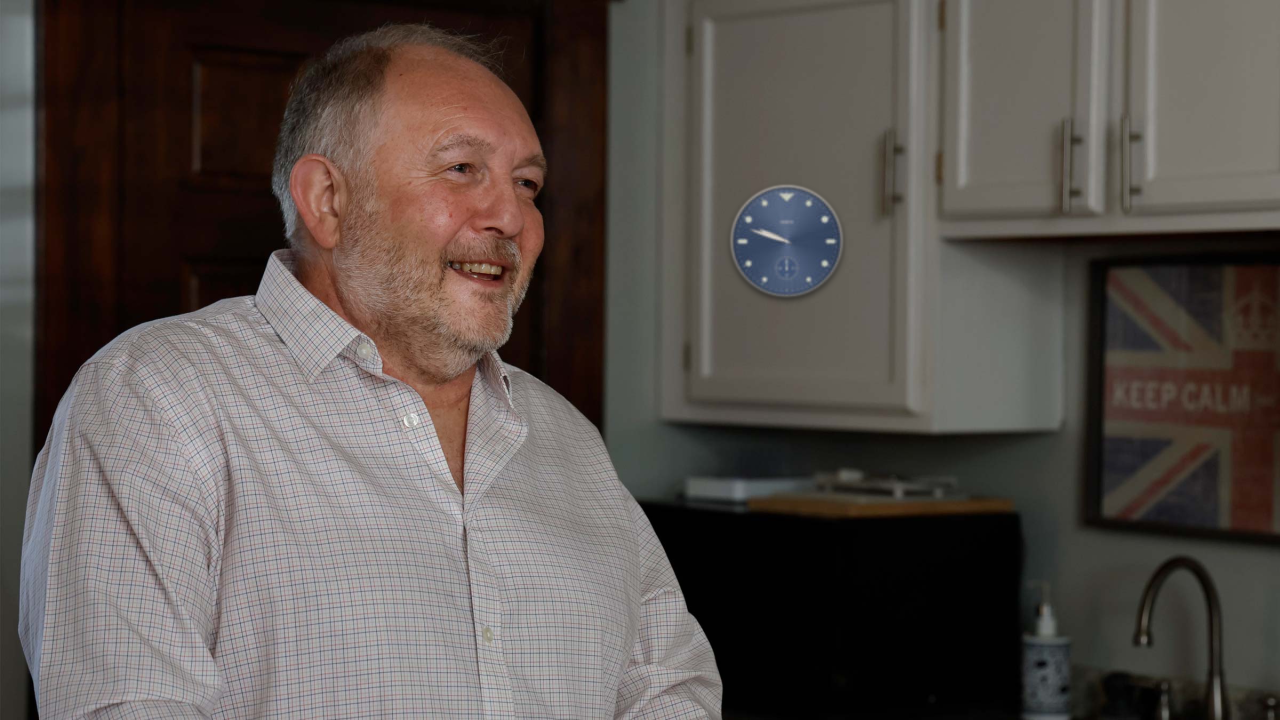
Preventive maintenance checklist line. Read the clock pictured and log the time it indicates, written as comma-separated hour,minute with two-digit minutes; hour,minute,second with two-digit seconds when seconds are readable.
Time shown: 9,48
